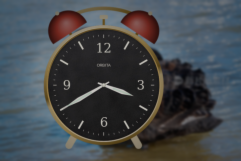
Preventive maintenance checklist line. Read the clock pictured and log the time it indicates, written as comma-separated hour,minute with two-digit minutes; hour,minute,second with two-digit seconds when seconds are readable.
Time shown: 3,40
